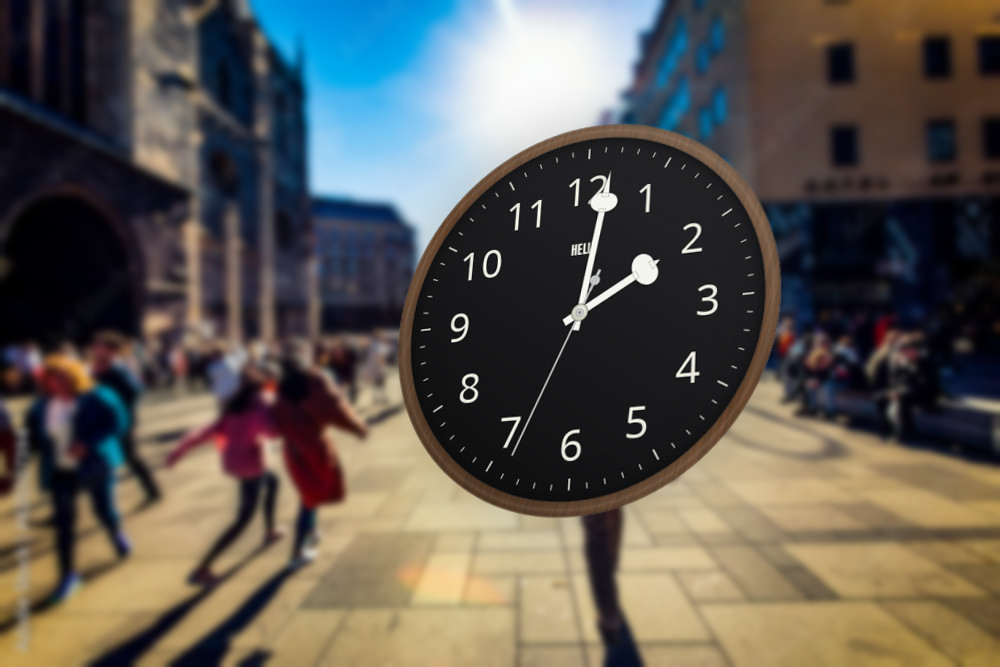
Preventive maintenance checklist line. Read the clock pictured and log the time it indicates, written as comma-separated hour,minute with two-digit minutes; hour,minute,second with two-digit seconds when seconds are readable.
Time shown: 2,01,34
